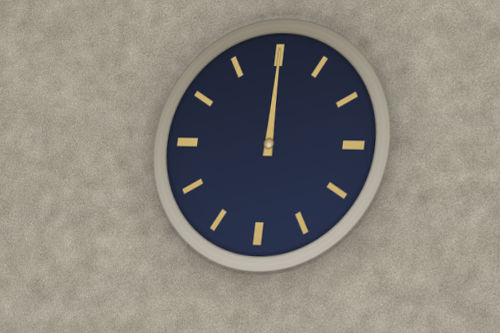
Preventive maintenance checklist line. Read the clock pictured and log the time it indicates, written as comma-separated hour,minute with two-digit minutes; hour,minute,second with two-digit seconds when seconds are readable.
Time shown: 12,00
